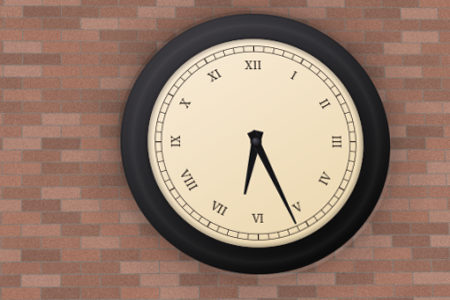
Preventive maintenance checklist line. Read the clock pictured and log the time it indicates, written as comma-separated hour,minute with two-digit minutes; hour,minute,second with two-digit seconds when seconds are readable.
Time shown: 6,26
